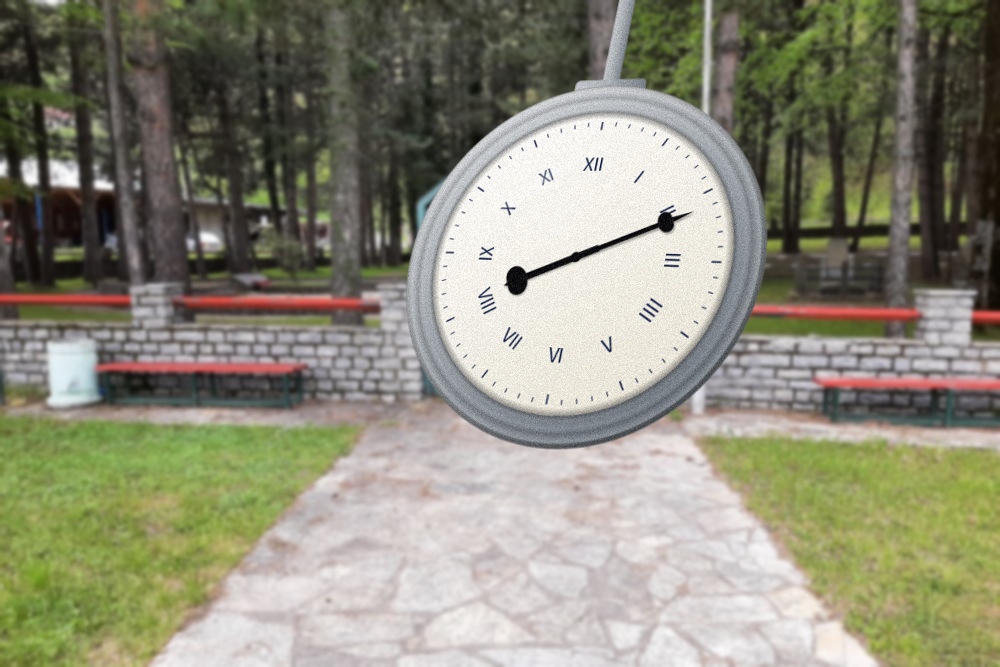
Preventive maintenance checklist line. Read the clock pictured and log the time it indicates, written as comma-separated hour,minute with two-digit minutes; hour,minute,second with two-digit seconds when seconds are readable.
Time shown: 8,11
